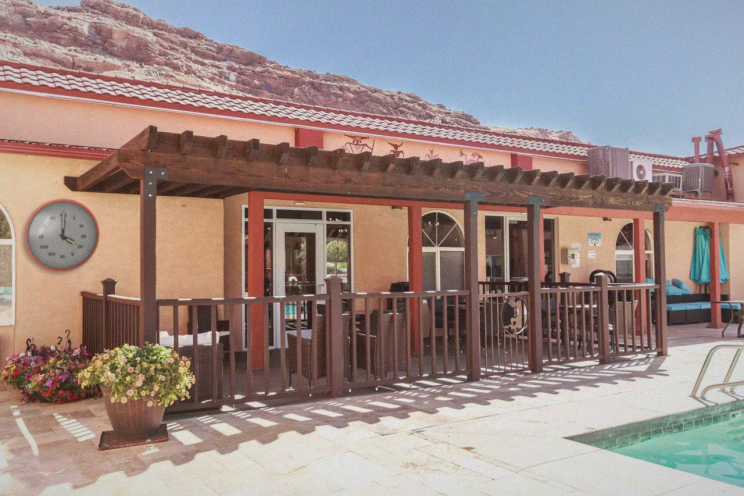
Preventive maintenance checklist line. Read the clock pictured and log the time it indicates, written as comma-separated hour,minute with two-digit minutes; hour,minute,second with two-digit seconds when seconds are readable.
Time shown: 4,00
